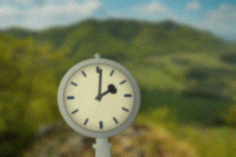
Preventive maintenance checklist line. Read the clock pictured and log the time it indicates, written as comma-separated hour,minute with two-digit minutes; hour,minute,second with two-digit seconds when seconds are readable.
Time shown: 2,01
